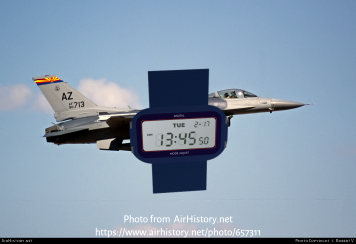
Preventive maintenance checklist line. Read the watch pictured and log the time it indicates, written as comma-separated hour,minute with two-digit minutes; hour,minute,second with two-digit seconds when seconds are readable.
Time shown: 13,45,50
